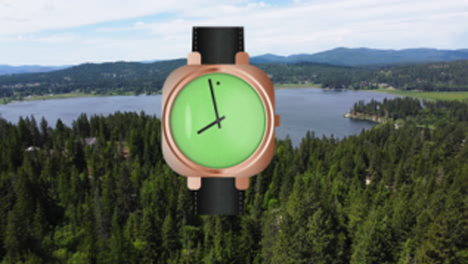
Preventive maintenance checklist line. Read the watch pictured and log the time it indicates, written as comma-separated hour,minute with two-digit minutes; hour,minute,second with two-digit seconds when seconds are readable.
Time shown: 7,58
